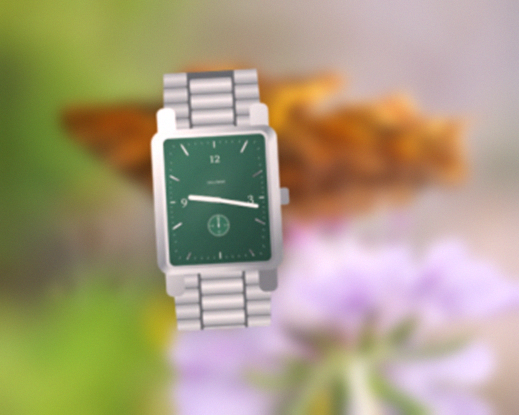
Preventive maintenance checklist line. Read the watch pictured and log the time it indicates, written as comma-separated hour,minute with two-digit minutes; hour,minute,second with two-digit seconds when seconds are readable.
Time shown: 9,17
